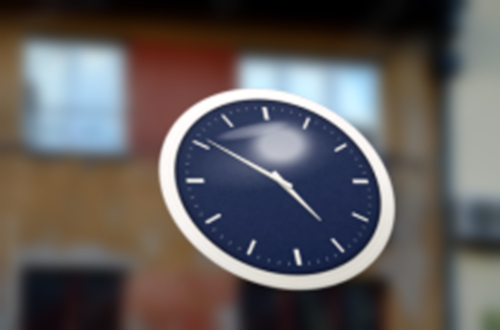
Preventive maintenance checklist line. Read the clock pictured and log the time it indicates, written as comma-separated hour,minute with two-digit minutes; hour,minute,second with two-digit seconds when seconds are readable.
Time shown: 4,51
